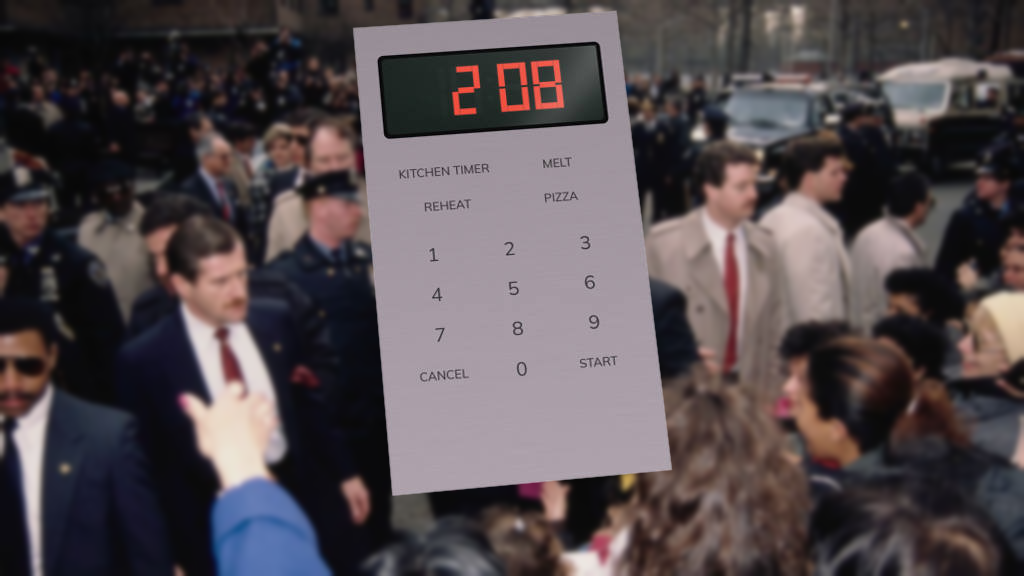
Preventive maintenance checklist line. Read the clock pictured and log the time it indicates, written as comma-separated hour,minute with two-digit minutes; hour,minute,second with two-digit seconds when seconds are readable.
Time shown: 2,08
